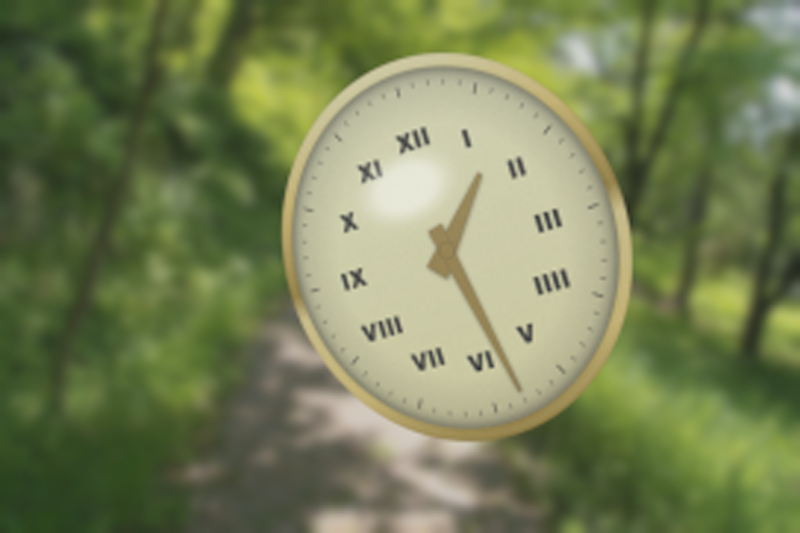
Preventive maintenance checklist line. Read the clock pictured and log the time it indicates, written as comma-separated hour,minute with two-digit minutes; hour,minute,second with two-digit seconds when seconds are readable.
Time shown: 1,28
